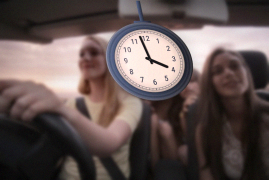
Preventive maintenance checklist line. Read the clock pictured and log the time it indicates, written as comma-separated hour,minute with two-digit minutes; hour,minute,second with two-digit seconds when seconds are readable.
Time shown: 3,58
